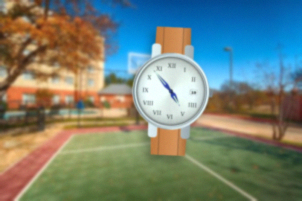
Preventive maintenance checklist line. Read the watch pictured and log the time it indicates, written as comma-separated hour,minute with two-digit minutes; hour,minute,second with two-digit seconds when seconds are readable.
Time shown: 4,53
